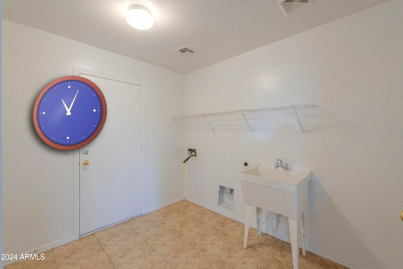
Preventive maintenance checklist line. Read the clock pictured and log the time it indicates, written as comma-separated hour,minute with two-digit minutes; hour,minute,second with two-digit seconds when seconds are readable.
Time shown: 11,04
